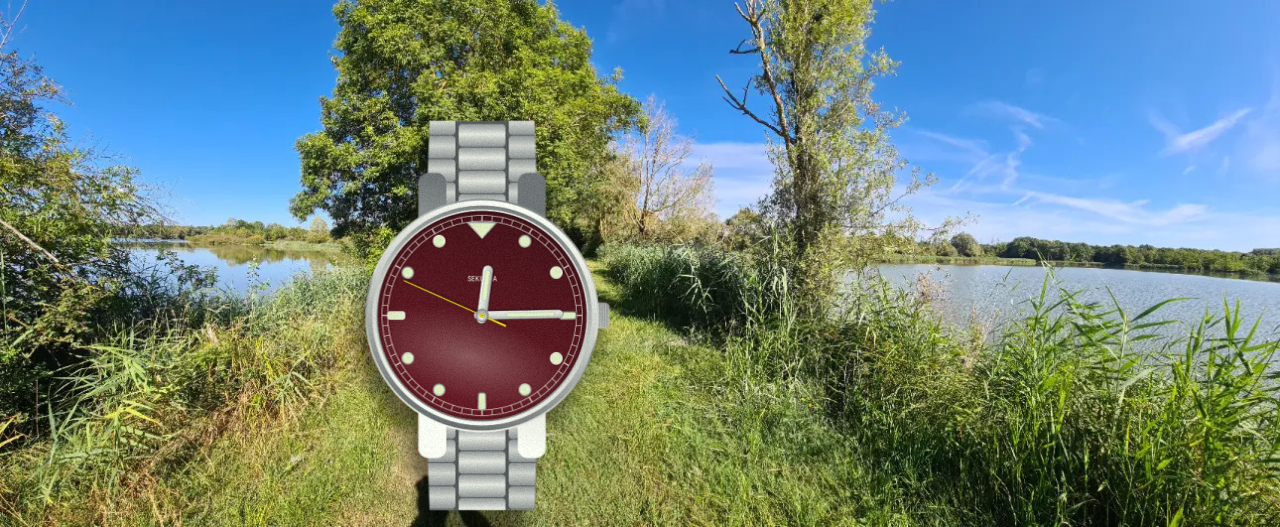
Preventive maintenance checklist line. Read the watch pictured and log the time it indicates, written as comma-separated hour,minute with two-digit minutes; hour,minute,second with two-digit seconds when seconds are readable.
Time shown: 12,14,49
